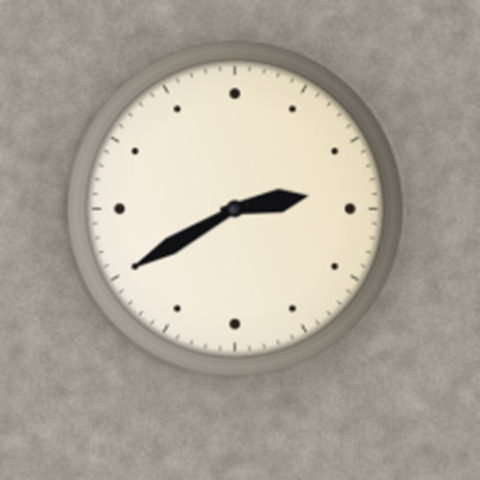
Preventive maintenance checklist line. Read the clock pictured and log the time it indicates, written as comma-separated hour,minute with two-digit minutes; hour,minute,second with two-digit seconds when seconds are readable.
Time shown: 2,40
